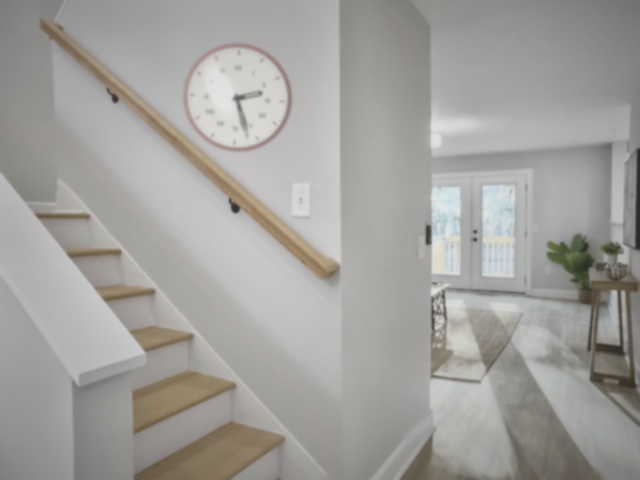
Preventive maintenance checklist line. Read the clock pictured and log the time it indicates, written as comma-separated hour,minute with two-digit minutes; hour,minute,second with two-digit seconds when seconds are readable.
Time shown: 2,27
